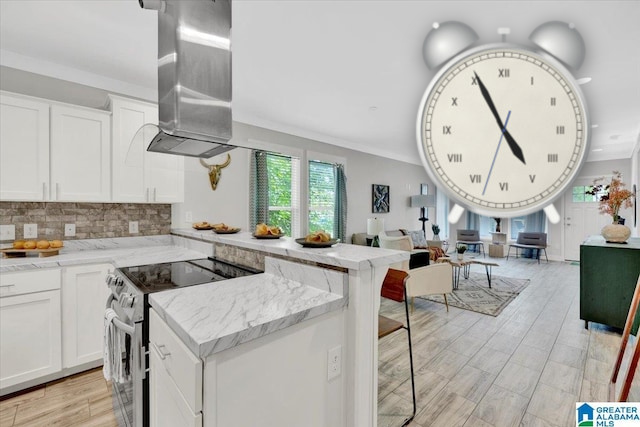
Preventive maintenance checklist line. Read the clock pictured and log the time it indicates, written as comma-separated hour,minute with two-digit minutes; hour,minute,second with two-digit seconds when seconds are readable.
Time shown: 4,55,33
